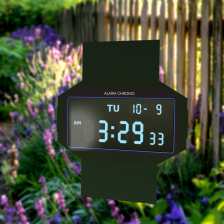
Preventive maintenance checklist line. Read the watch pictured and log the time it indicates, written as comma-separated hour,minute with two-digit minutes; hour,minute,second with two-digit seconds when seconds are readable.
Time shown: 3,29,33
